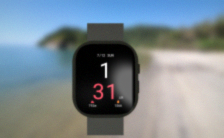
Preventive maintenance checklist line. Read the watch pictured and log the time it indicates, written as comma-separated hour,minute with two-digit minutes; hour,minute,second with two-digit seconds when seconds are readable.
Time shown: 1,31
